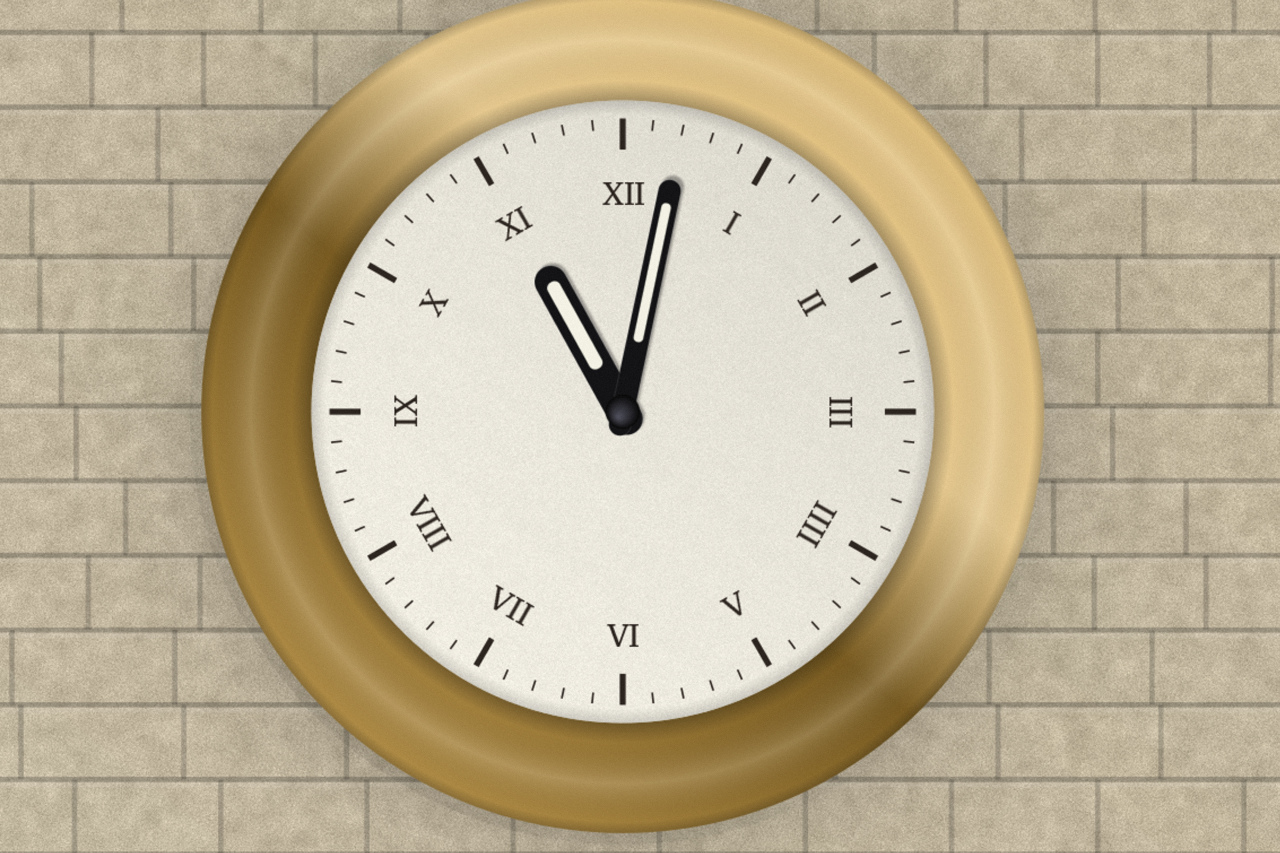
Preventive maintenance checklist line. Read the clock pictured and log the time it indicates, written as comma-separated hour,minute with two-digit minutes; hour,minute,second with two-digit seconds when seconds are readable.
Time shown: 11,02
